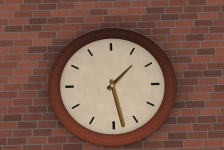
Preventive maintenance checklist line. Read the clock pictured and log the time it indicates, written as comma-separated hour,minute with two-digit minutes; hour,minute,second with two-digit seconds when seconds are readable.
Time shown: 1,28
